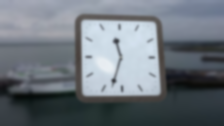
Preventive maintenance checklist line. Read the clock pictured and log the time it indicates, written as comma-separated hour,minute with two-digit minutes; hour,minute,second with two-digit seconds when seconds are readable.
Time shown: 11,33
